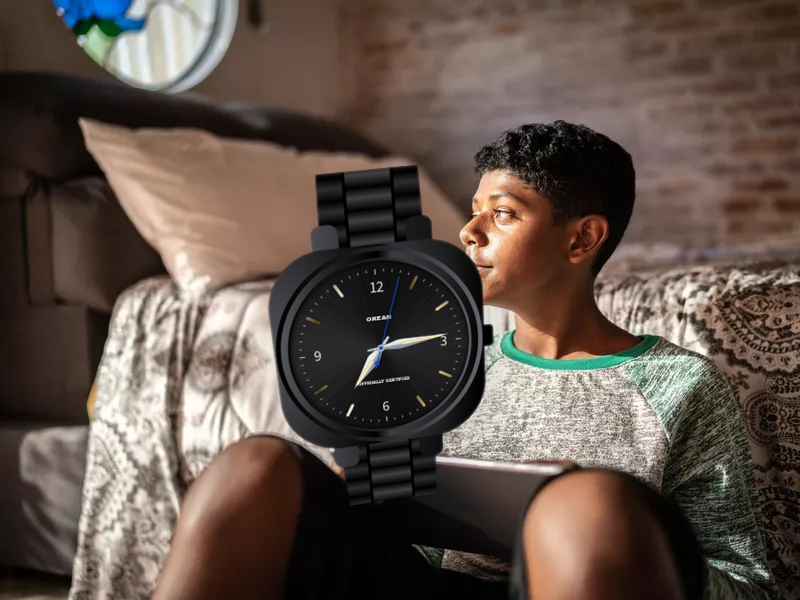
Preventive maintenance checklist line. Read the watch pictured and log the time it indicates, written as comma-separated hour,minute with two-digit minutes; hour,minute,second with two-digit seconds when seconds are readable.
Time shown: 7,14,03
